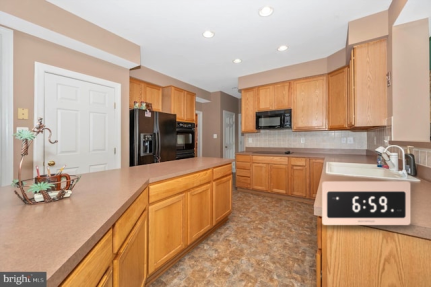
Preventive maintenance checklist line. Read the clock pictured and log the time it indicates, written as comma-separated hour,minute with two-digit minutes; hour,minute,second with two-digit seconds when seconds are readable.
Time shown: 6,59
